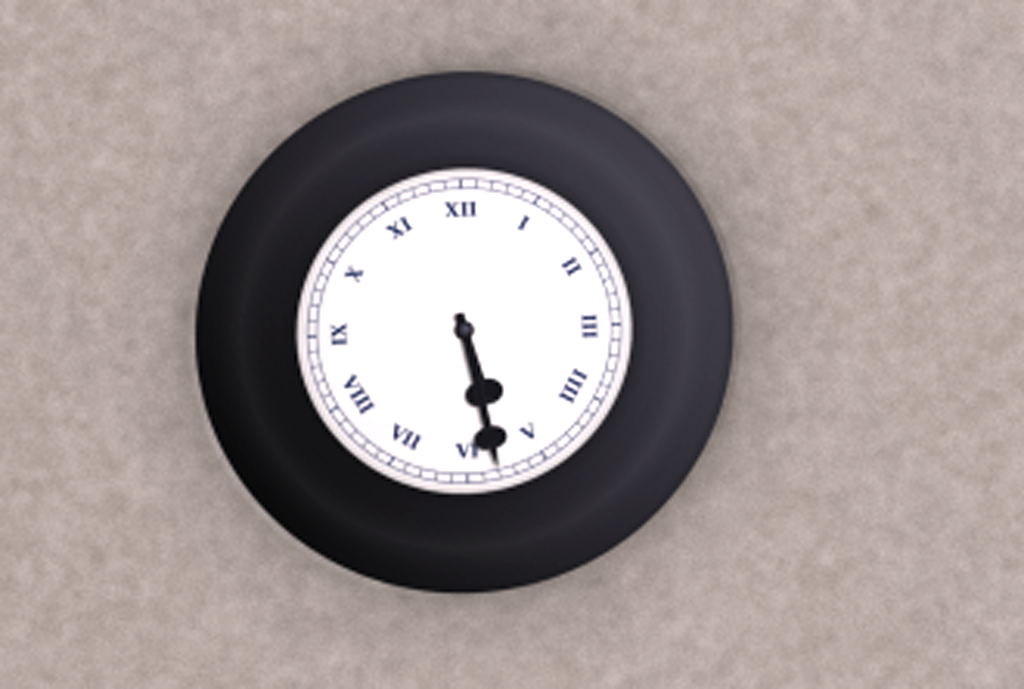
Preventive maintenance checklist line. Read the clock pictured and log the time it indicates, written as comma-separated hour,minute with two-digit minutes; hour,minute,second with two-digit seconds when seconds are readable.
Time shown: 5,28
